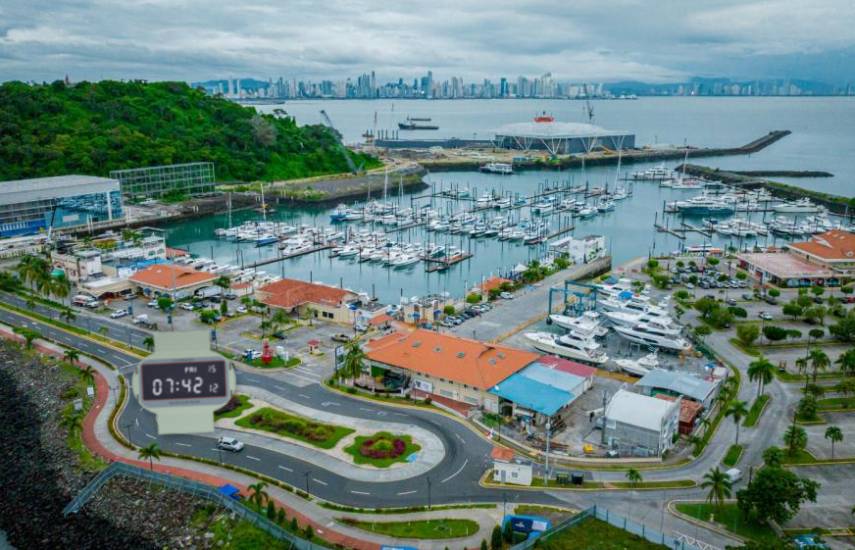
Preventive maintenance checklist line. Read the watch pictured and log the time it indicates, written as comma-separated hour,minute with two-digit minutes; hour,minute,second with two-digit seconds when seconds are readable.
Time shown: 7,42
